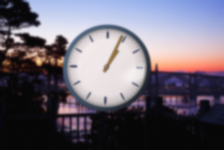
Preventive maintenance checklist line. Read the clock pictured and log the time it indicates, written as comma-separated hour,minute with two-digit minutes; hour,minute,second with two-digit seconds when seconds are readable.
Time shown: 1,04
